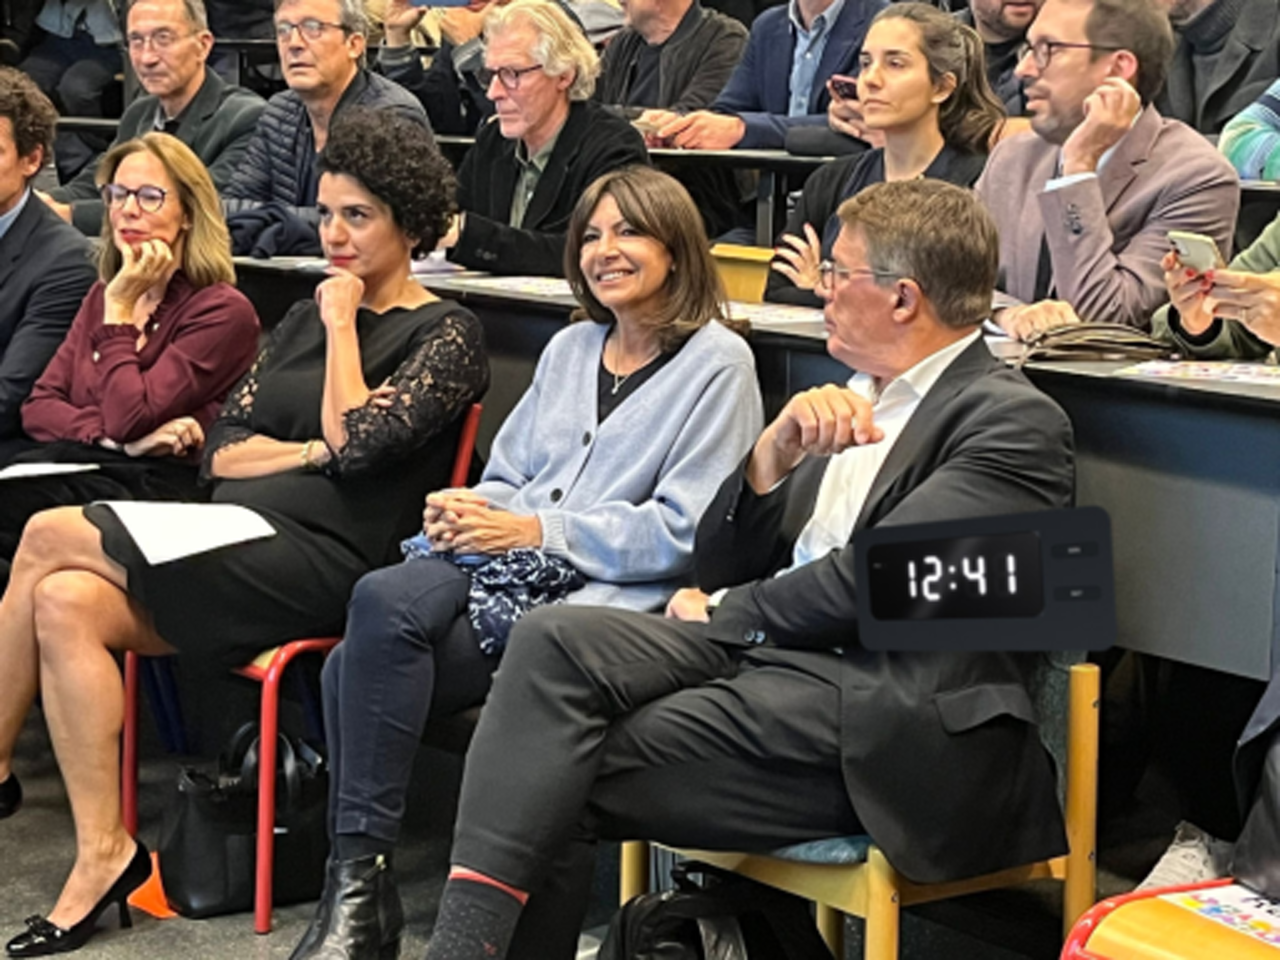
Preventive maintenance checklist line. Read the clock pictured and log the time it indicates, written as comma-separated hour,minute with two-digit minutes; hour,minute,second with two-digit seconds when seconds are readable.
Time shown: 12,41
